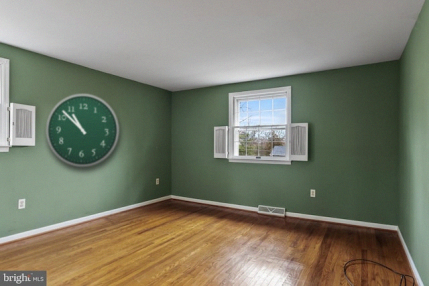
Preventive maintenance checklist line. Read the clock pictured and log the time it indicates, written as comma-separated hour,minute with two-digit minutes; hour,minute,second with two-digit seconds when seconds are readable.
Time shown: 10,52
